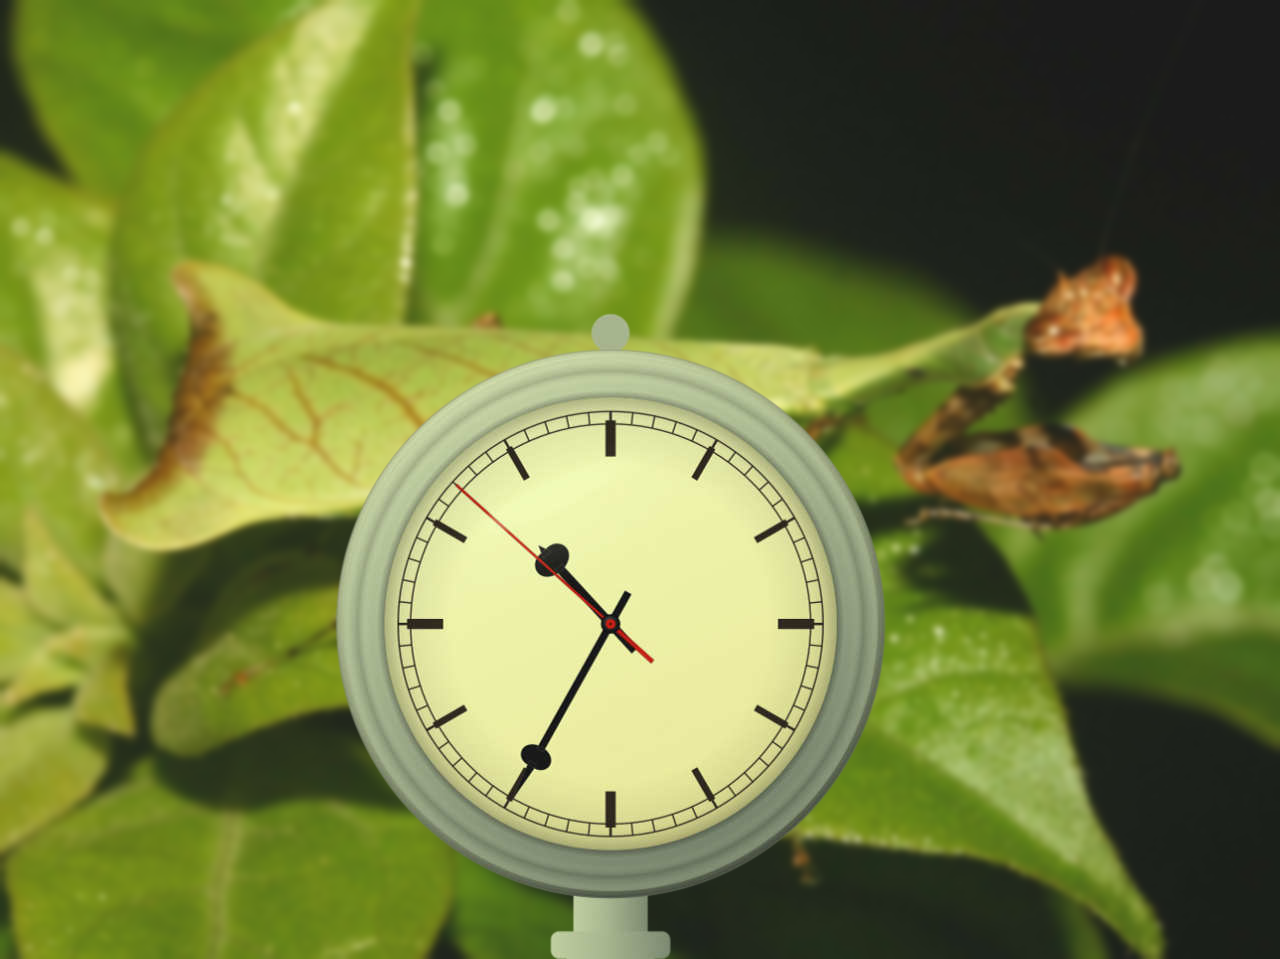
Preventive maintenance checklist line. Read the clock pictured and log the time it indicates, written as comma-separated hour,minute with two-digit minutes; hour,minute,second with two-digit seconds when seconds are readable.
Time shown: 10,34,52
